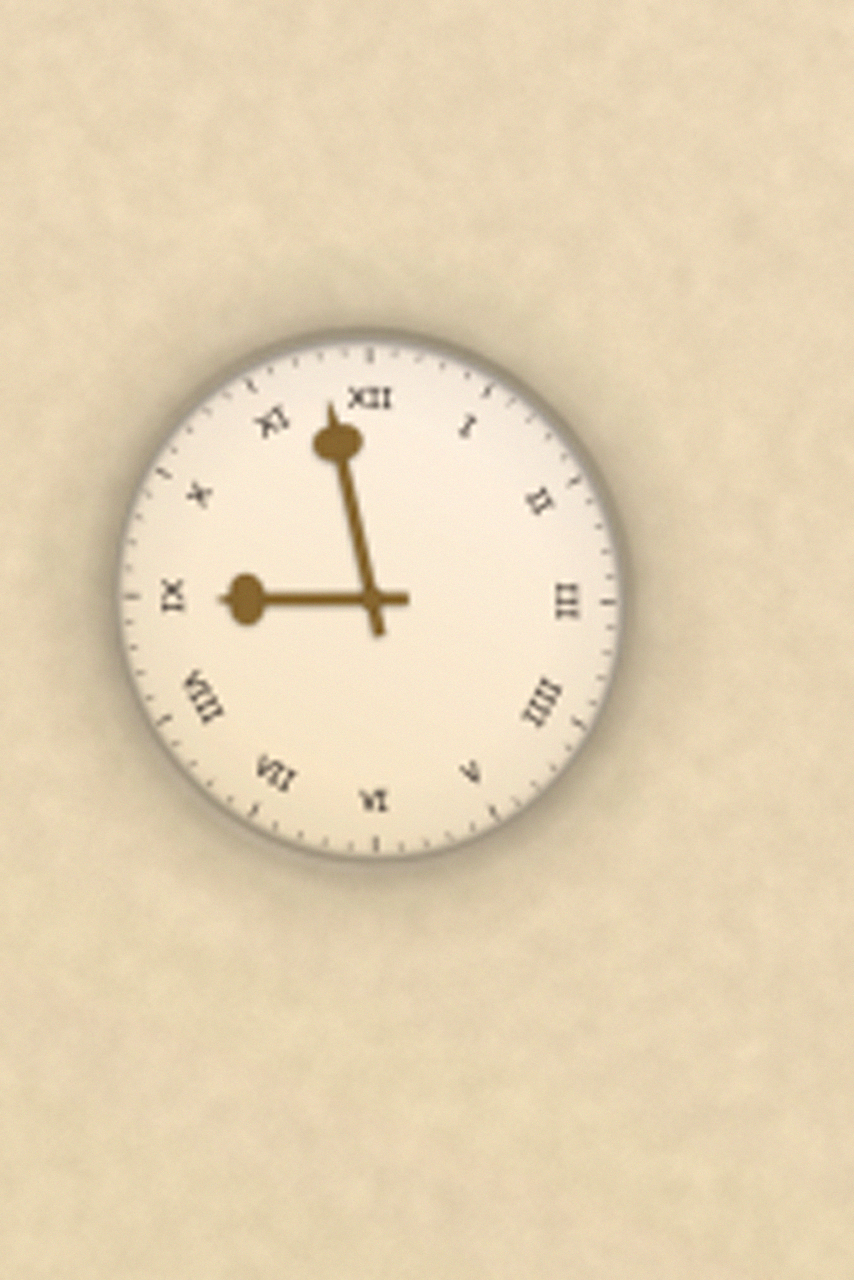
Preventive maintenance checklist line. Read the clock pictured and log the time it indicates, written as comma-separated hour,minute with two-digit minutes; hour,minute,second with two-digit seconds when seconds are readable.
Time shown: 8,58
